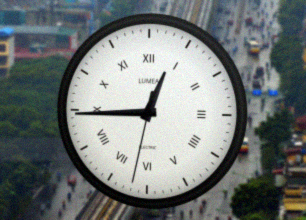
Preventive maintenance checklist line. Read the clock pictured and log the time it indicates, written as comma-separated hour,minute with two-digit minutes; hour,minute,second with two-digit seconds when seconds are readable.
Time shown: 12,44,32
